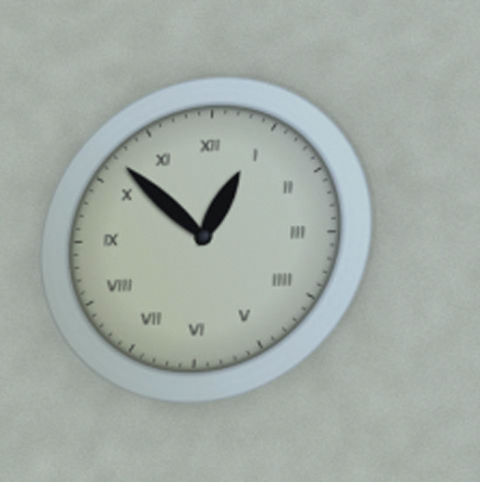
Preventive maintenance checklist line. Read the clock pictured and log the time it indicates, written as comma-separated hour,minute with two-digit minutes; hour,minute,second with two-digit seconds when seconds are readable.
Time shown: 12,52
